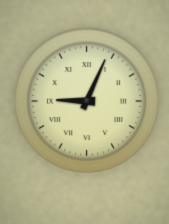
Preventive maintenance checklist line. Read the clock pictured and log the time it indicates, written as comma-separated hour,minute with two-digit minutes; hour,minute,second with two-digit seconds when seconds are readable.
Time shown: 9,04
